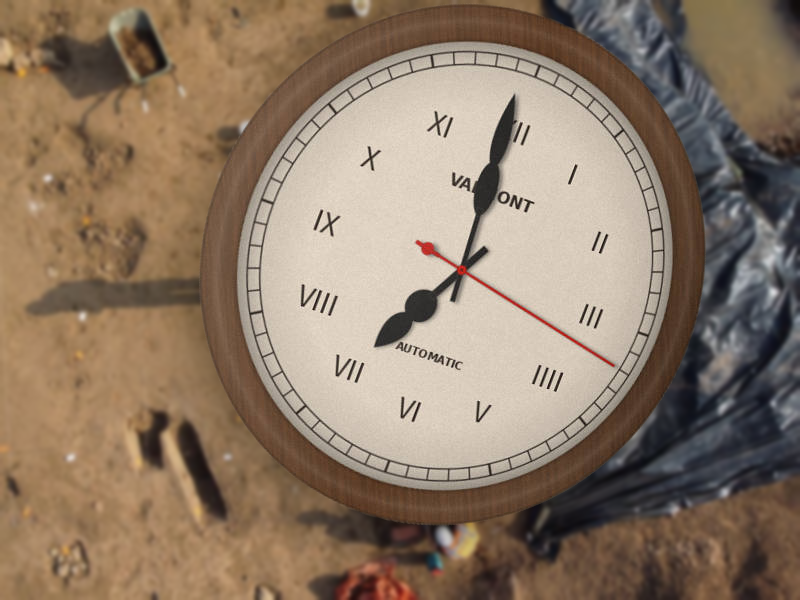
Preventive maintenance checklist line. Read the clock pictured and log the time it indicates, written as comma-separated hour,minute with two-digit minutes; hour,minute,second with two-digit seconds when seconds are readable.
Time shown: 6,59,17
